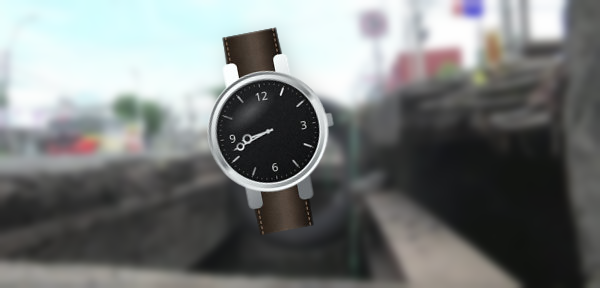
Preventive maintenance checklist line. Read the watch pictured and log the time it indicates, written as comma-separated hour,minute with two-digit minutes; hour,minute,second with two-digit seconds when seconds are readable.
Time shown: 8,42
